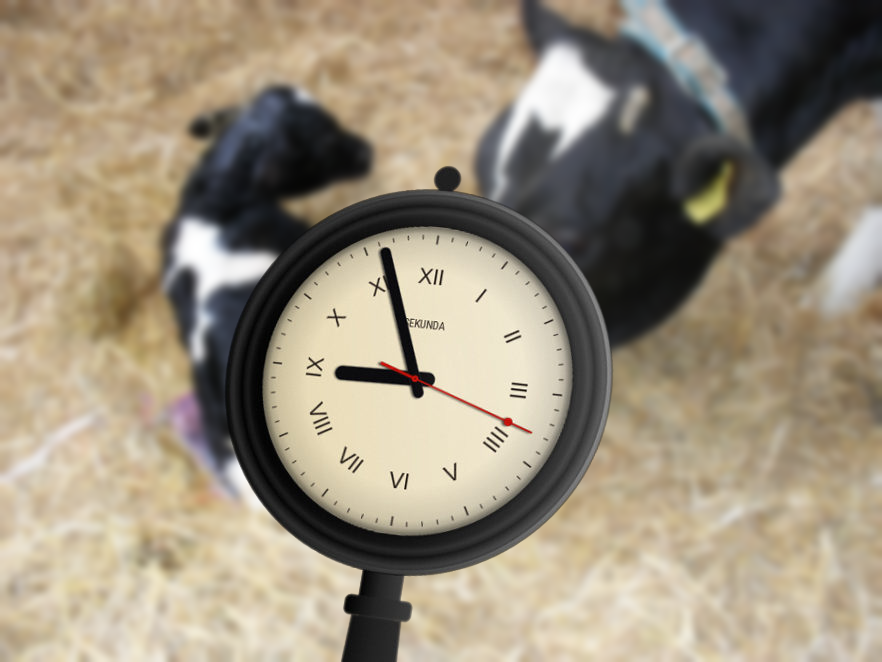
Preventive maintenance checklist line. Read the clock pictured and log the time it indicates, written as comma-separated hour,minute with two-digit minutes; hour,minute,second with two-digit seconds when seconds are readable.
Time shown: 8,56,18
